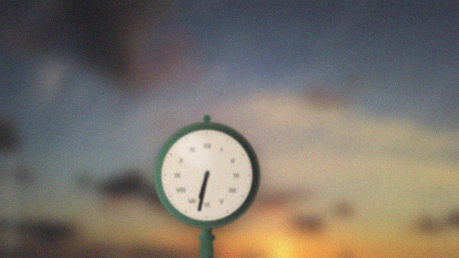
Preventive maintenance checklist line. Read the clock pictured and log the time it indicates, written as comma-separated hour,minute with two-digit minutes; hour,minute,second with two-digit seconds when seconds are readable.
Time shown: 6,32
